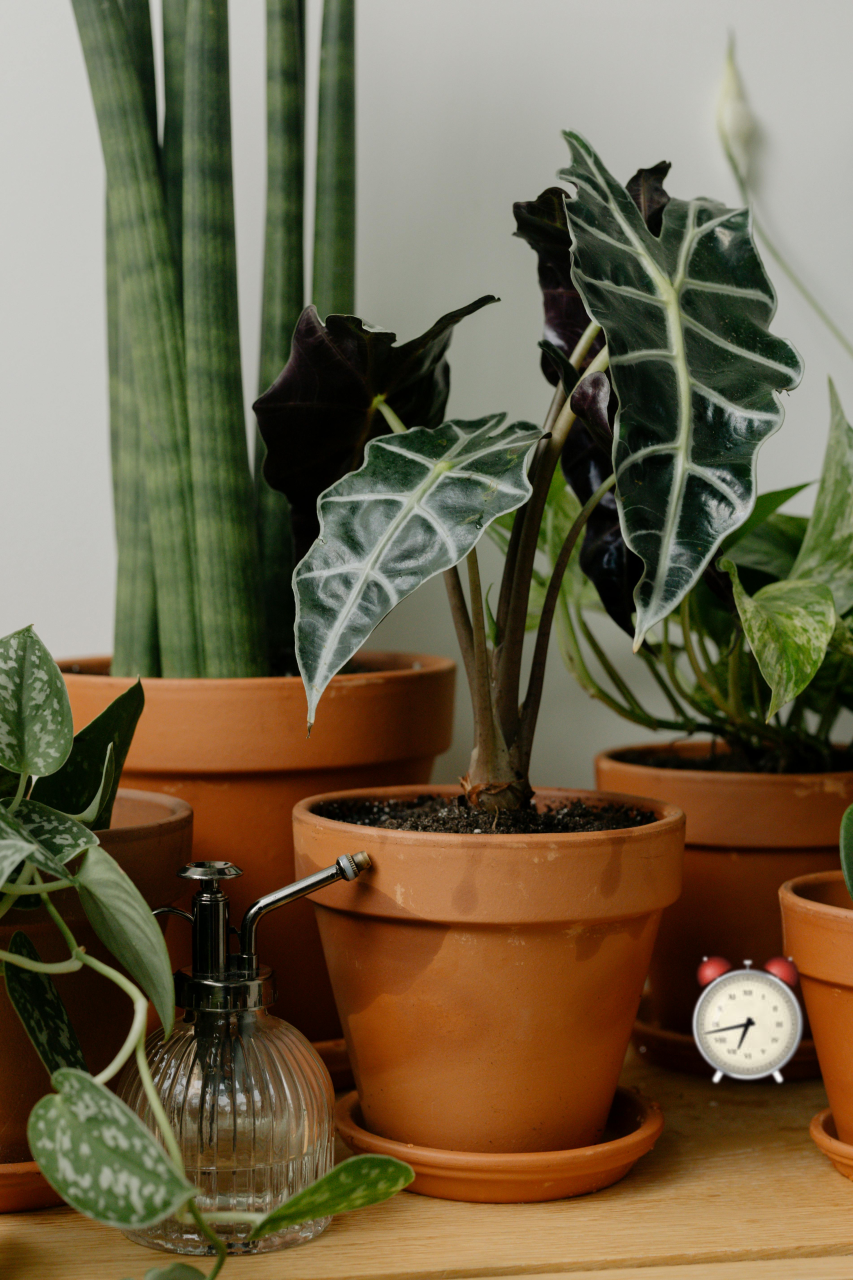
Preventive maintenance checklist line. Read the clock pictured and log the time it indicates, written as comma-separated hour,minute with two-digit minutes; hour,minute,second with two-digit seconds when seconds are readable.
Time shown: 6,43
